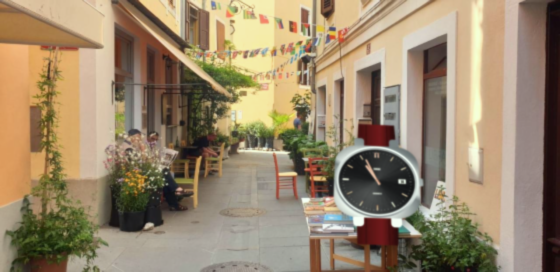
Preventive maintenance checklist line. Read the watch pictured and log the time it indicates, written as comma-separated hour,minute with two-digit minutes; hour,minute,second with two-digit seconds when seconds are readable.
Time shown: 10,56
